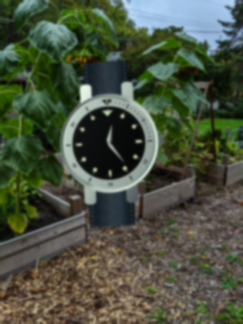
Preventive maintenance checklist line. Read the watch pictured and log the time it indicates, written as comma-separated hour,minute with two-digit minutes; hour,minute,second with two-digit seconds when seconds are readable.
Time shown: 12,24
